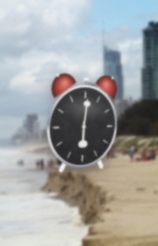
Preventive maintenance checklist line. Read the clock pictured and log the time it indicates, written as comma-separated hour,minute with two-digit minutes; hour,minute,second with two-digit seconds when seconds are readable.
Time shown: 6,01
